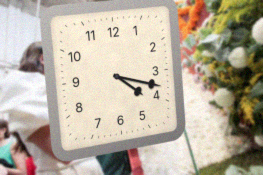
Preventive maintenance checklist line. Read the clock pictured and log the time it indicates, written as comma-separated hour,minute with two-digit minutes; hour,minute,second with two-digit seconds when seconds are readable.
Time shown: 4,18
